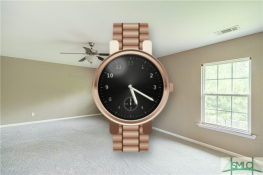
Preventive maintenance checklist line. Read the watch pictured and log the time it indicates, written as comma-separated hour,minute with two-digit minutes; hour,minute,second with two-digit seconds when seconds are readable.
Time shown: 5,20
